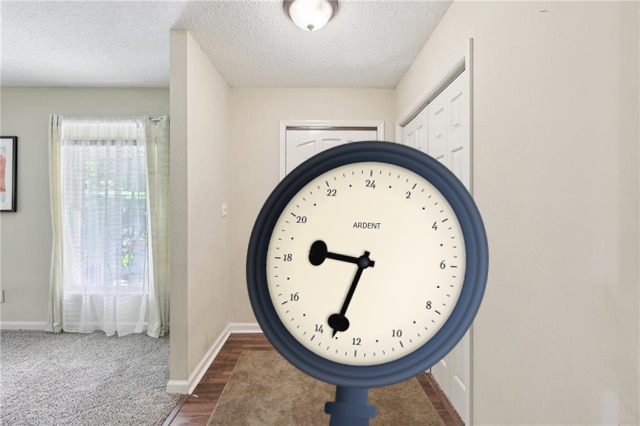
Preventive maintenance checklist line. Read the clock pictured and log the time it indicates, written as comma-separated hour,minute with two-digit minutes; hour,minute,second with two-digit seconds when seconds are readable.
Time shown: 18,33
